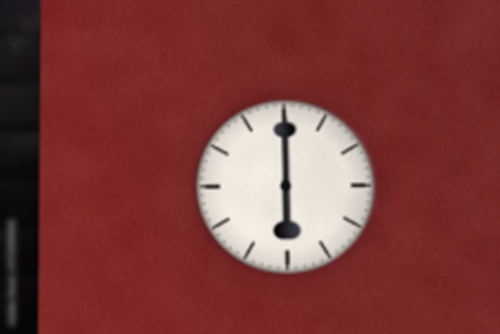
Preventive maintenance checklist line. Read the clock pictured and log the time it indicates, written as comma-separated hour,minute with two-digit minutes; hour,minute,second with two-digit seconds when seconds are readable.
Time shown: 6,00
